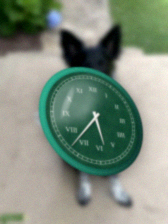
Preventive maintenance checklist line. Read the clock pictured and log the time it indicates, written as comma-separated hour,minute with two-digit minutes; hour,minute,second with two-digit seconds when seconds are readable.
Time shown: 5,37
